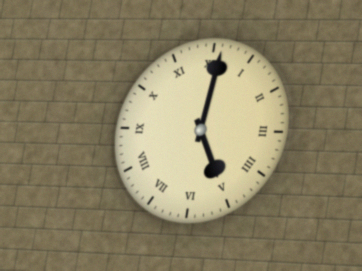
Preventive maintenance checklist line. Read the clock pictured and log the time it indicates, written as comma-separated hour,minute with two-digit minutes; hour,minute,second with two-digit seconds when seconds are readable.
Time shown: 5,01
